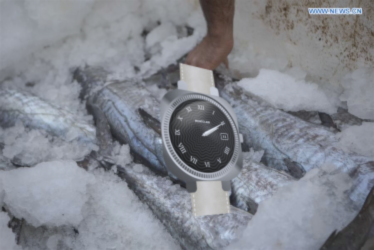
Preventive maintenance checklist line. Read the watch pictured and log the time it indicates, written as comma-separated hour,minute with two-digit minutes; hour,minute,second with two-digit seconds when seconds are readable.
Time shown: 2,10
